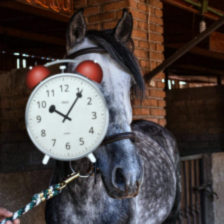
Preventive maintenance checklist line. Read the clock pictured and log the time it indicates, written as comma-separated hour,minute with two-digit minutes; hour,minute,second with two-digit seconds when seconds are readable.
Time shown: 10,06
